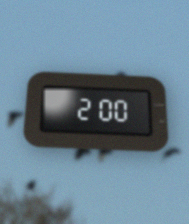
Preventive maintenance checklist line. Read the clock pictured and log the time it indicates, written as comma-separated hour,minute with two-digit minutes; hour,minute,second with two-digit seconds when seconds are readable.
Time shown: 2,00
